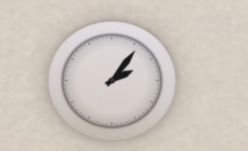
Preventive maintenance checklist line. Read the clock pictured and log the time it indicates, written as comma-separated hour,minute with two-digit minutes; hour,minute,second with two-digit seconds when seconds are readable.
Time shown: 2,06
